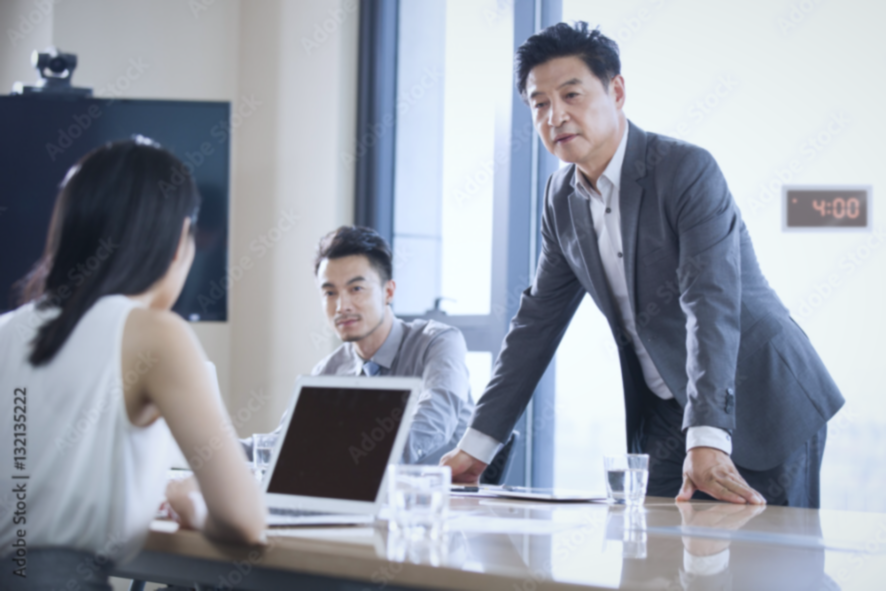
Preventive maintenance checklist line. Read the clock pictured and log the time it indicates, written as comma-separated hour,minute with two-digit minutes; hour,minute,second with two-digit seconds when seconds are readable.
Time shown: 4,00
